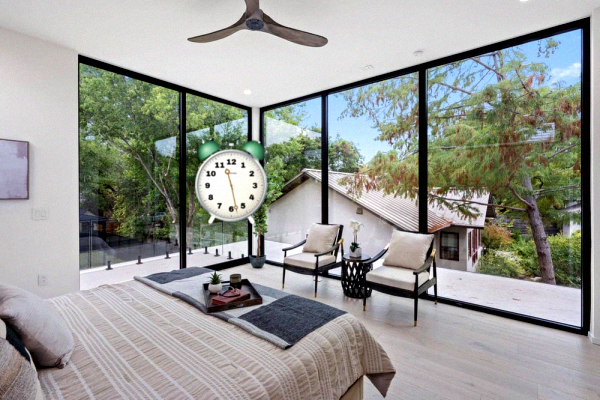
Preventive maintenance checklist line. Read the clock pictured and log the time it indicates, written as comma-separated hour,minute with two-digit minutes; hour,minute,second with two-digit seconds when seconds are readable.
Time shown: 11,28
